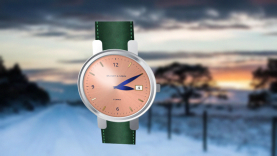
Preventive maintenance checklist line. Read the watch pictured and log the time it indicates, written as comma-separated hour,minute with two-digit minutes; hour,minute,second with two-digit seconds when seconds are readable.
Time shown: 3,10
